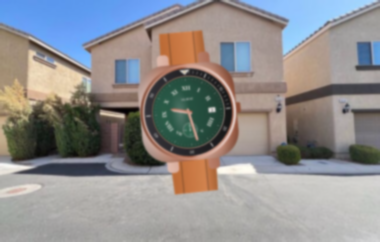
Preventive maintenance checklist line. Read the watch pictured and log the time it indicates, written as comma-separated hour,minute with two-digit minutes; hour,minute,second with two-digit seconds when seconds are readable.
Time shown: 9,28
